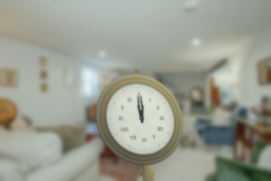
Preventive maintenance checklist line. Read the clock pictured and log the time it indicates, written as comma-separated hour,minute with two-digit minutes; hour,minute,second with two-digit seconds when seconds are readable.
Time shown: 12,00
